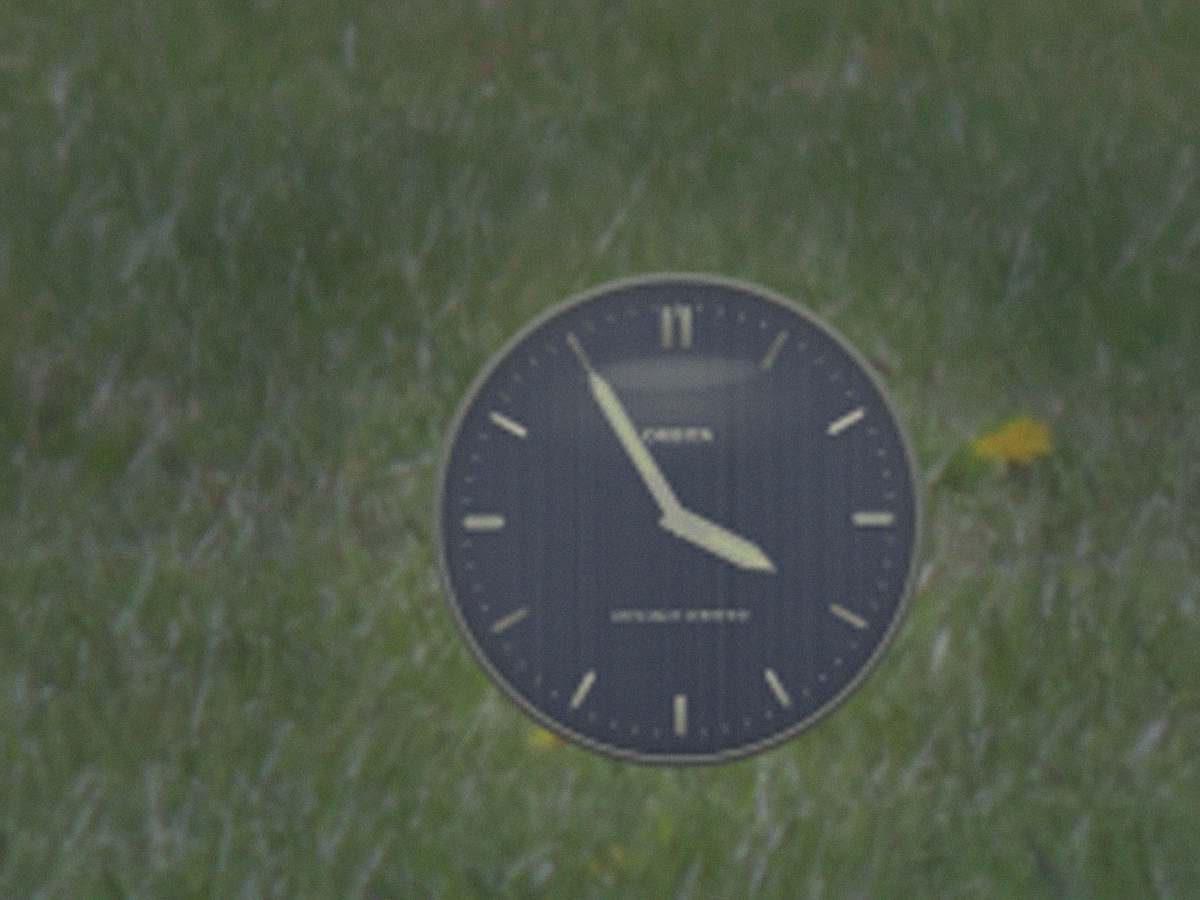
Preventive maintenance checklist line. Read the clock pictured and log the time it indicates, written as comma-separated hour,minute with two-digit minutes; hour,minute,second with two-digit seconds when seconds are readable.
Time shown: 3,55
